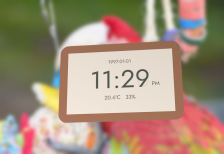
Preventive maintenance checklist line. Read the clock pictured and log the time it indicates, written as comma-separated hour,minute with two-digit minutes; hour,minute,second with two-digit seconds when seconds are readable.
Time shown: 11,29
